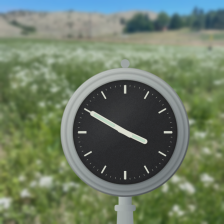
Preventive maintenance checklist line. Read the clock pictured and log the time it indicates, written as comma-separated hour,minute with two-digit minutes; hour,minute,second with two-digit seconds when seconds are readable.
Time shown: 3,50
